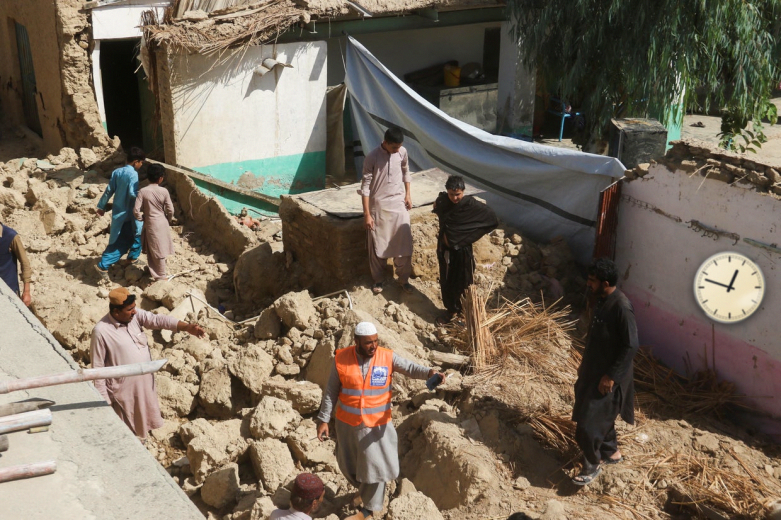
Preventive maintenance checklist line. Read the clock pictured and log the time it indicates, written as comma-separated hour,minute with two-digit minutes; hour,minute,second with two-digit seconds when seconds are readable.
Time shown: 12,48
